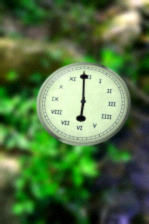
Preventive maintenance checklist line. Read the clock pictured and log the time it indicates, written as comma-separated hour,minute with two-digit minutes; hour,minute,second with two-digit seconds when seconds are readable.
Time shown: 5,59
